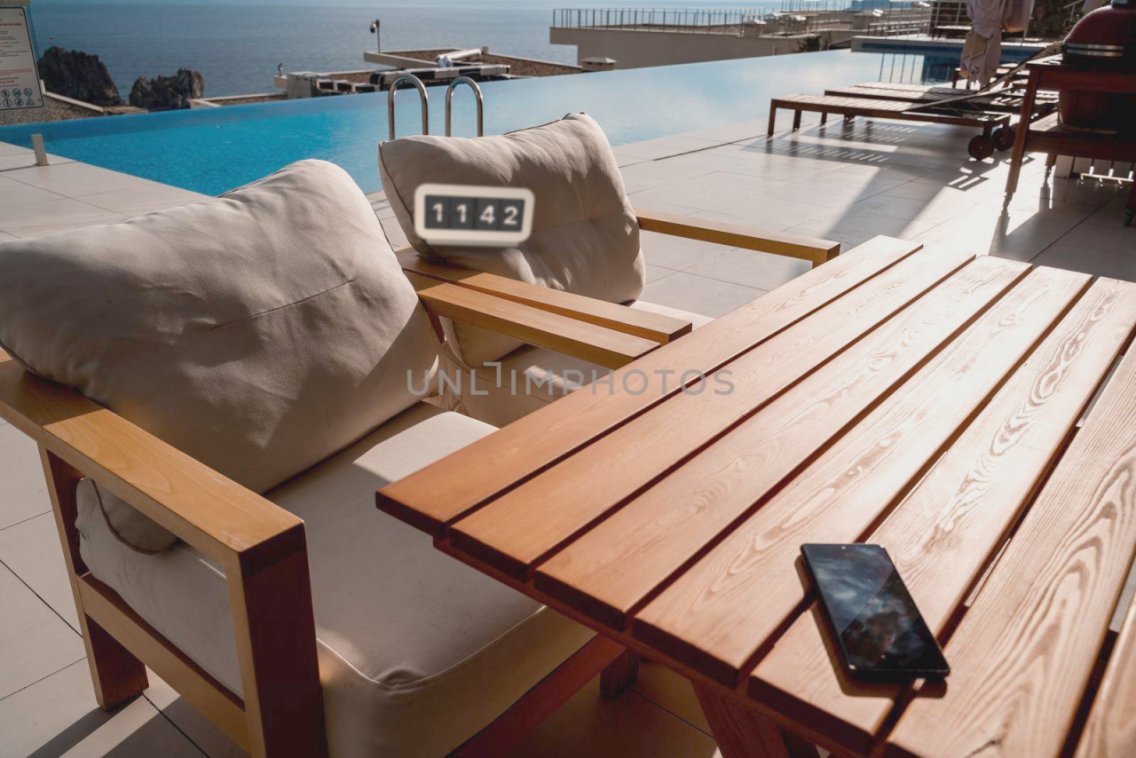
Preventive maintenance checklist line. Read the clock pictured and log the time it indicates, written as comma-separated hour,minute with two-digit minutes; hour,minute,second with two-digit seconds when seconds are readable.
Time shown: 11,42
